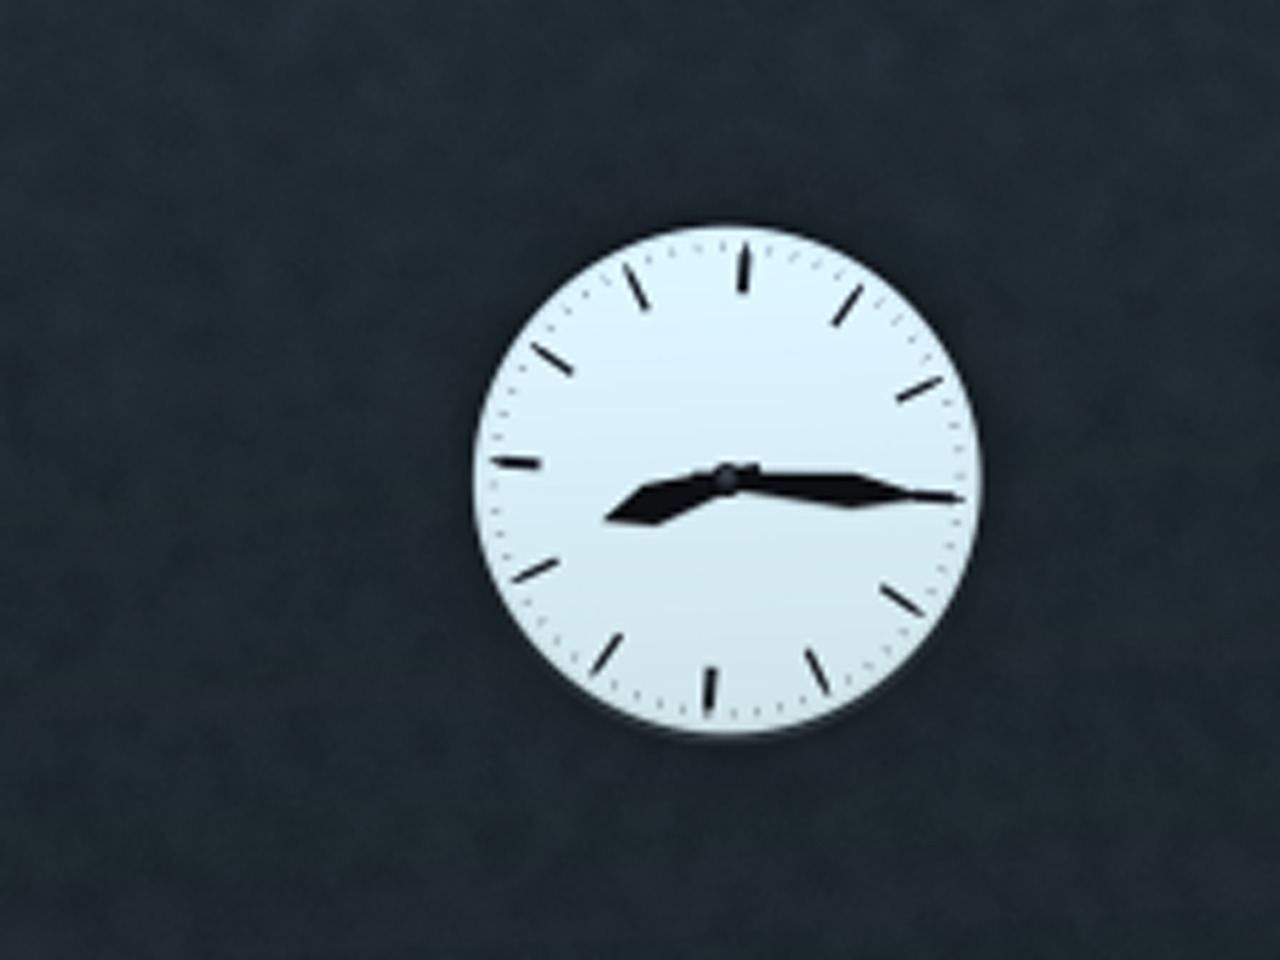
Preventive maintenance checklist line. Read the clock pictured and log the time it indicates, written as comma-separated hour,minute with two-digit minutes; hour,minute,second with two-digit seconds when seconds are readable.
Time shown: 8,15
